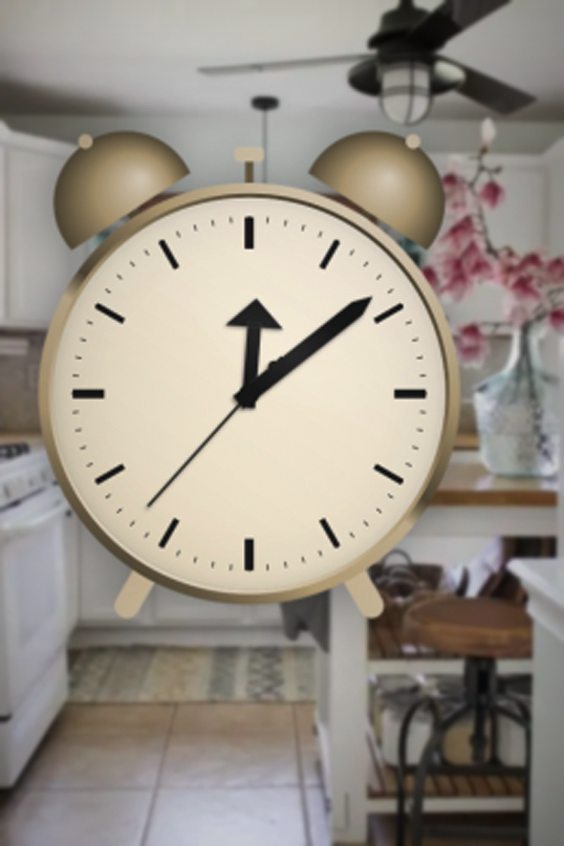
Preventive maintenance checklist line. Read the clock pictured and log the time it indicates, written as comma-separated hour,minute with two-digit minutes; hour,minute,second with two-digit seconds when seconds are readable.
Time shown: 12,08,37
